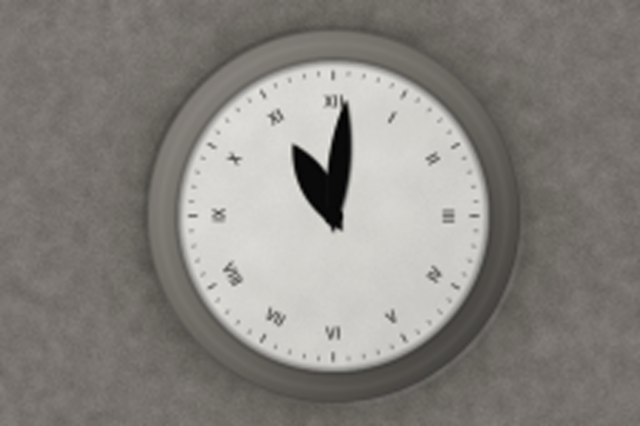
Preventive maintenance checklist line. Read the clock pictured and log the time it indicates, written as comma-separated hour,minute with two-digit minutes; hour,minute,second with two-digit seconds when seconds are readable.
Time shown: 11,01
